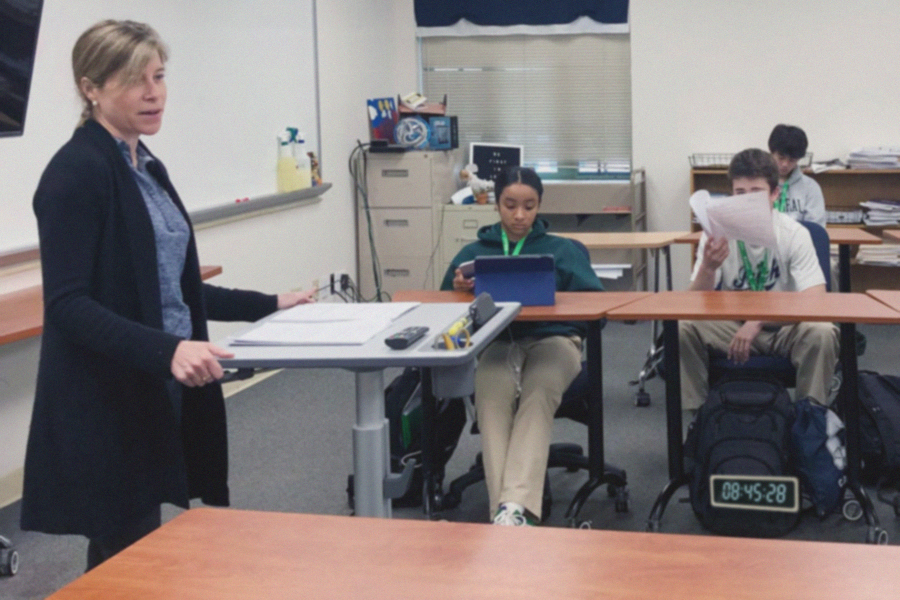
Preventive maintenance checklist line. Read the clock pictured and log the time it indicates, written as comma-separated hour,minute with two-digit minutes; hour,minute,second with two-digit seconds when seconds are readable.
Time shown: 8,45,28
